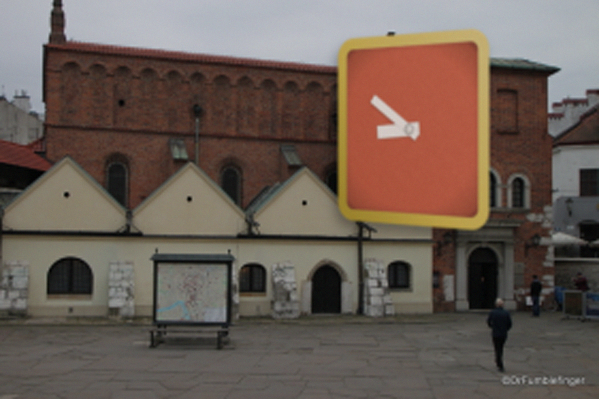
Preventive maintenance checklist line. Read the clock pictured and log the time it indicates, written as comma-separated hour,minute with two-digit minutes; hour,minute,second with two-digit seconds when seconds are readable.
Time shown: 8,51
